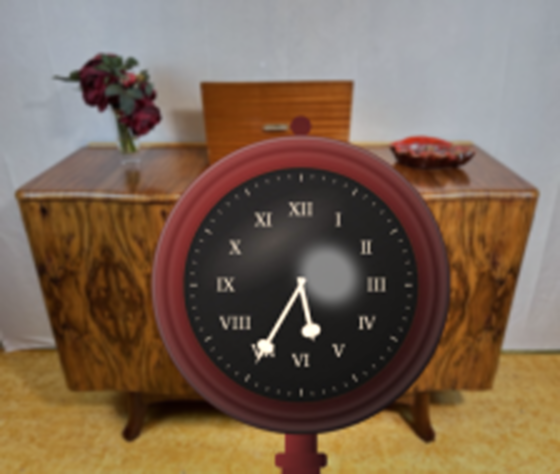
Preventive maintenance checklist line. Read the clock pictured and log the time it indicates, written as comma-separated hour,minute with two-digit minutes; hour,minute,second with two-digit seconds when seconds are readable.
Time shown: 5,35
